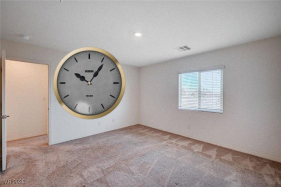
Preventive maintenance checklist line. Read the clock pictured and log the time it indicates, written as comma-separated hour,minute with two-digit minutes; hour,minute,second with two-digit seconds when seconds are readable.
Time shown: 10,06
